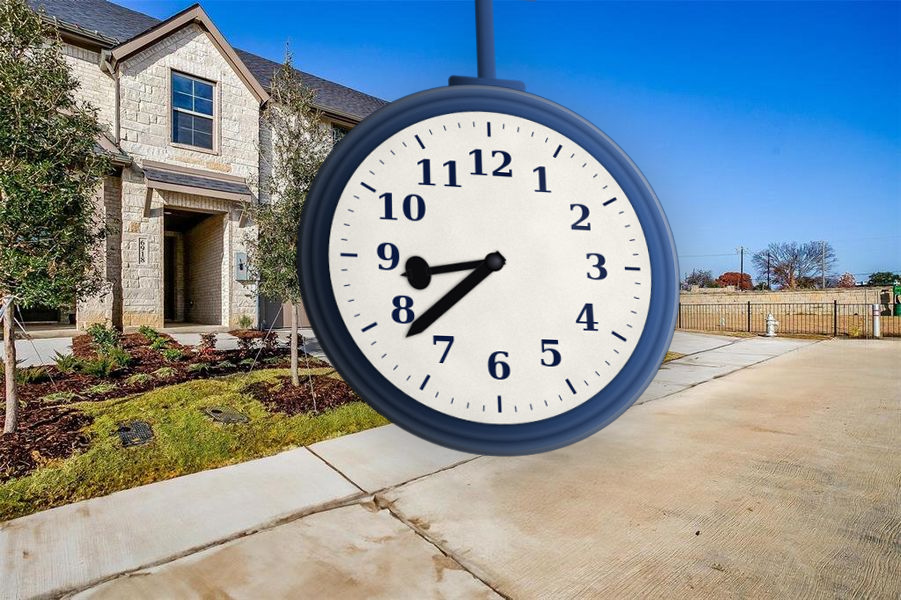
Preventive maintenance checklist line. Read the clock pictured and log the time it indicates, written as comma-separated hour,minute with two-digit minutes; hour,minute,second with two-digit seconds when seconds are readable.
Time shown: 8,38
